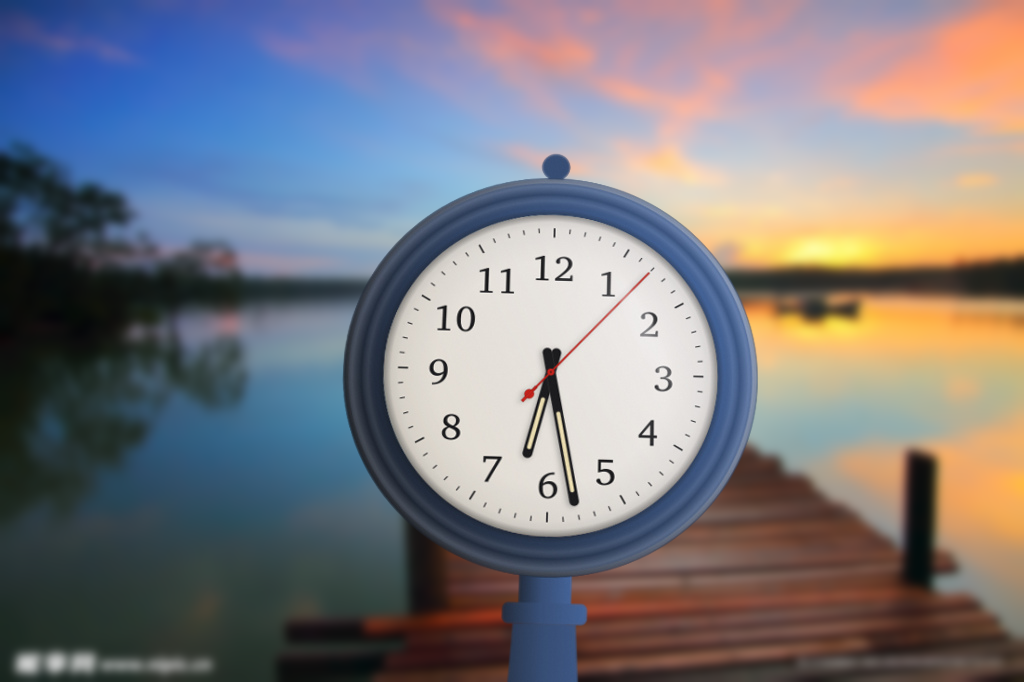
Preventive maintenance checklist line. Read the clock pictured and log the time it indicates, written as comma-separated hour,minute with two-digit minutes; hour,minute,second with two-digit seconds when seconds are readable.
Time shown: 6,28,07
